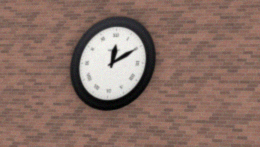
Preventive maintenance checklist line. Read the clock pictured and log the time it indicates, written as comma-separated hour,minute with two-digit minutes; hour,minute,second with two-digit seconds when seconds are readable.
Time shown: 12,10
